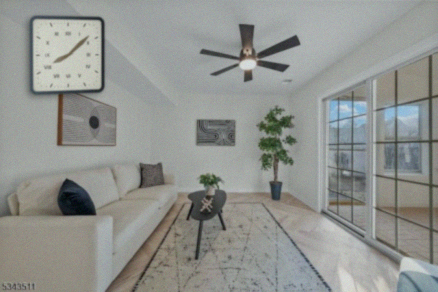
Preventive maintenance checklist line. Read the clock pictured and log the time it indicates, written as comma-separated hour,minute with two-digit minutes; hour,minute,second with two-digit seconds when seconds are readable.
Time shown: 8,08
